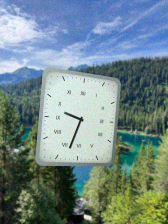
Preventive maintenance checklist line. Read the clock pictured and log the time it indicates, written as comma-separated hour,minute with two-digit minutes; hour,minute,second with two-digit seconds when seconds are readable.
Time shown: 9,33
